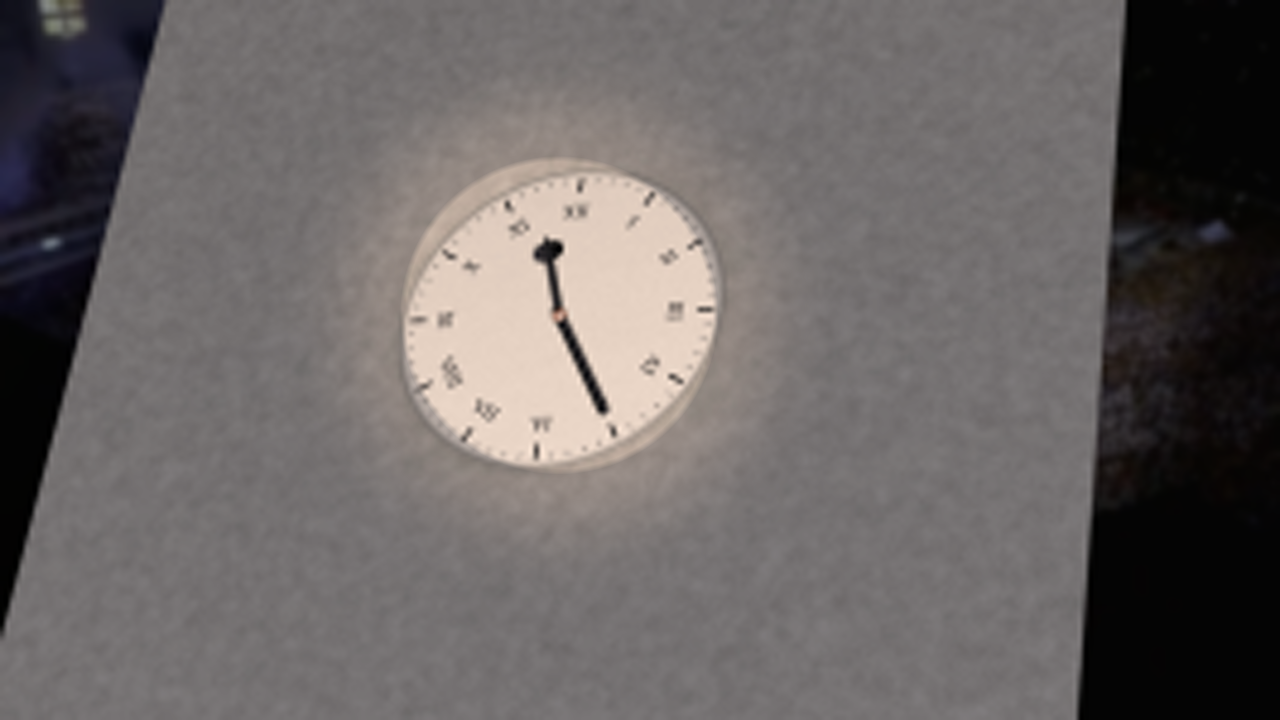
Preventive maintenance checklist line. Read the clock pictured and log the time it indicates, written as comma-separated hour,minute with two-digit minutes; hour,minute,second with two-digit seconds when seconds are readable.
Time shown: 11,25
